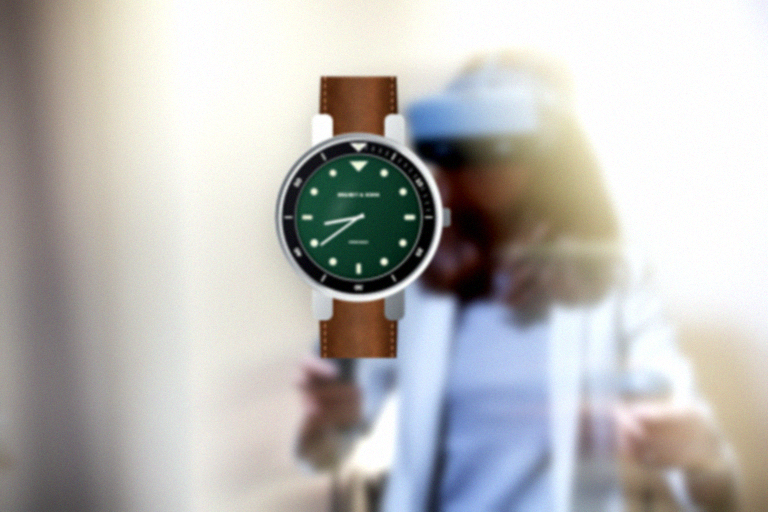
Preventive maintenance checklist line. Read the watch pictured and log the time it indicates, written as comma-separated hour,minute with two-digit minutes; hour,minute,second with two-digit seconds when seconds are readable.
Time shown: 8,39
